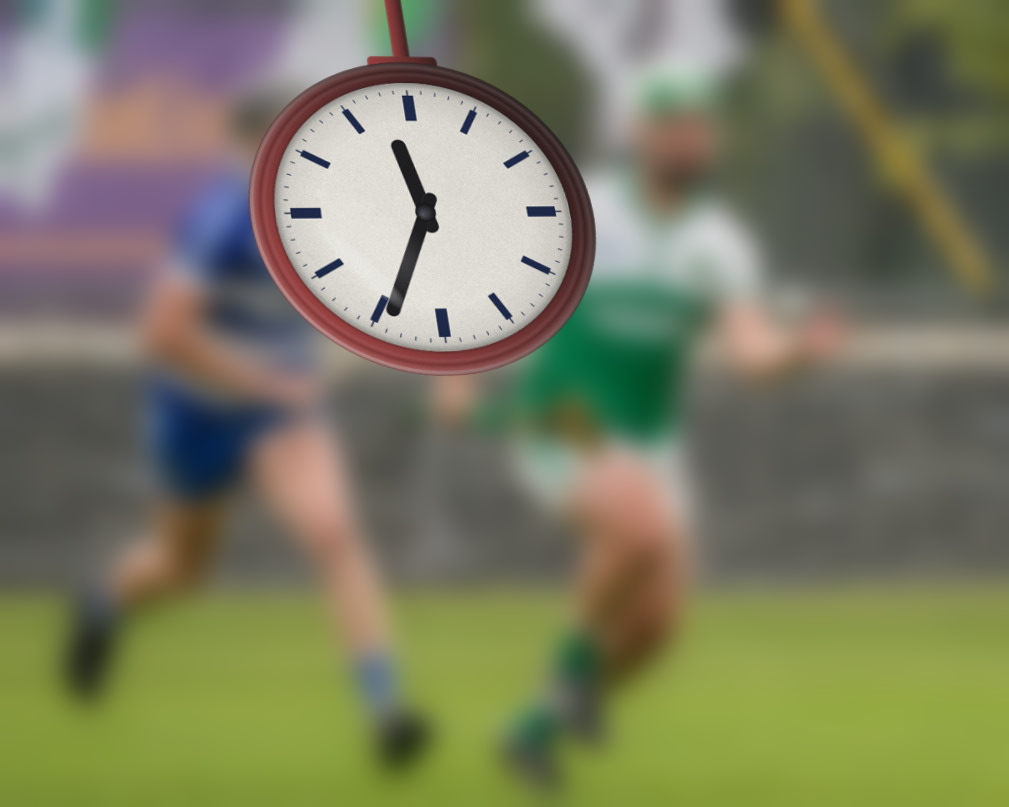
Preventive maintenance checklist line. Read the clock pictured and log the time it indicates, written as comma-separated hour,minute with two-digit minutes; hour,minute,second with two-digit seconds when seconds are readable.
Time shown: 11,34
